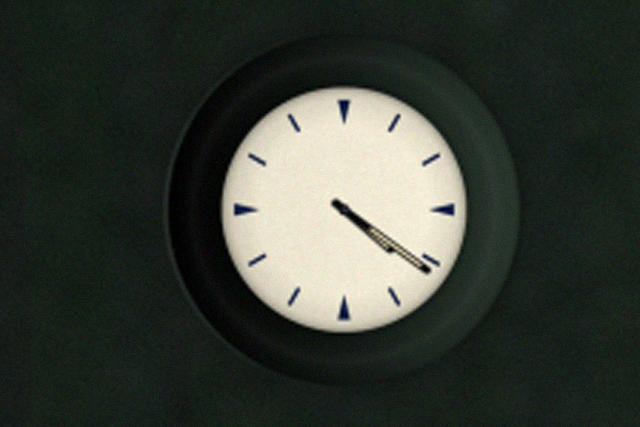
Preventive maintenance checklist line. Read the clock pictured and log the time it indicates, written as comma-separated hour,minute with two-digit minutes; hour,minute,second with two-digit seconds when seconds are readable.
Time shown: 4,21
